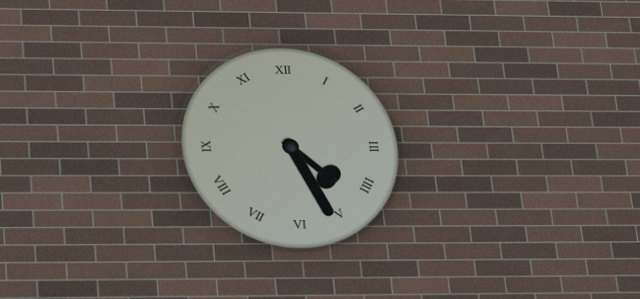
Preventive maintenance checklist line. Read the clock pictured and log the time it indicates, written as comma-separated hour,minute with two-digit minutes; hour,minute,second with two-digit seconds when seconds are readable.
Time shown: 4,26
